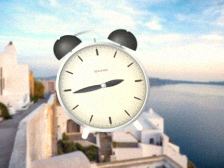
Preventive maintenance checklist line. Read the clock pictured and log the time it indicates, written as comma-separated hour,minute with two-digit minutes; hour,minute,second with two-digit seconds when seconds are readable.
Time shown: 2,44
